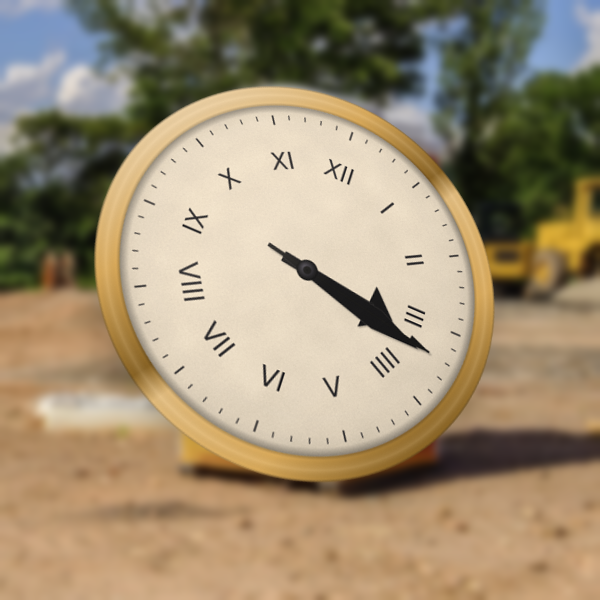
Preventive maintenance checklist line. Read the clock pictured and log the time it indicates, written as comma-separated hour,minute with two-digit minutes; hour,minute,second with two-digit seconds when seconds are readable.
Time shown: 3,17,17
